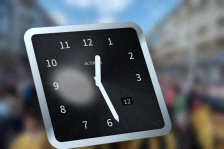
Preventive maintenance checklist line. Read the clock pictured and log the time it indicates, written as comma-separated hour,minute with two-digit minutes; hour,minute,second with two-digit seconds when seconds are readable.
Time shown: 12,28
